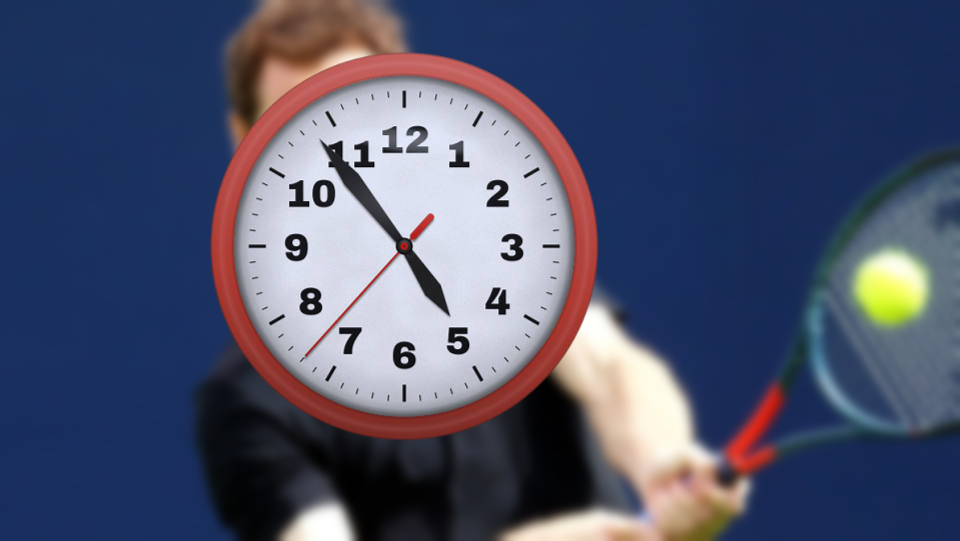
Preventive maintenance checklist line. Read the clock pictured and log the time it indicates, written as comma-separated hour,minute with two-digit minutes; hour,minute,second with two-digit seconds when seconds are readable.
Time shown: 4,53,37
